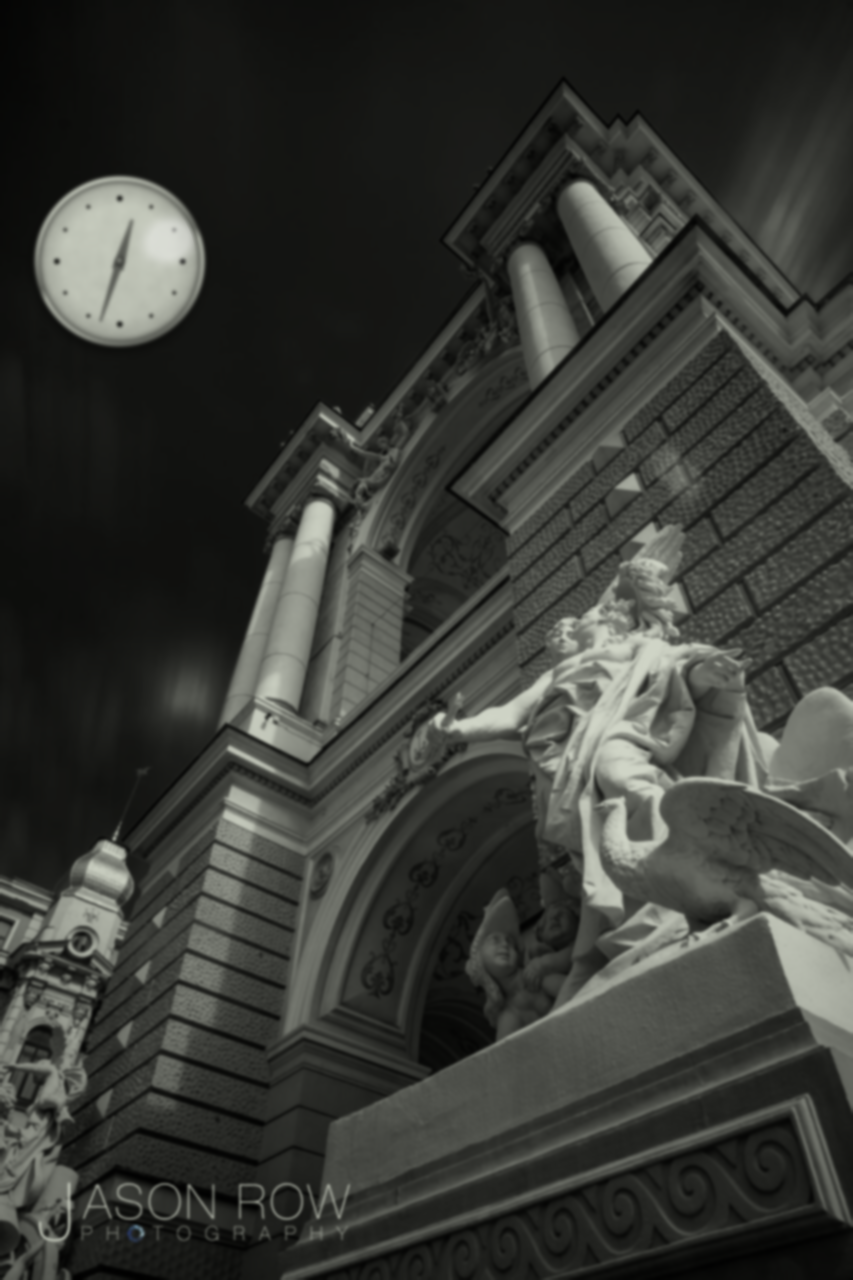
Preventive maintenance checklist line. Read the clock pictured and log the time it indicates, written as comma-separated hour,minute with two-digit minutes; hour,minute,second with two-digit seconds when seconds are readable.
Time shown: 12,33
